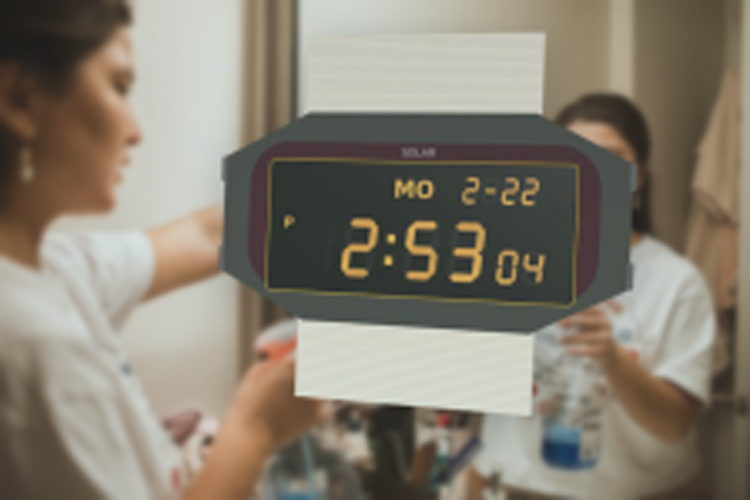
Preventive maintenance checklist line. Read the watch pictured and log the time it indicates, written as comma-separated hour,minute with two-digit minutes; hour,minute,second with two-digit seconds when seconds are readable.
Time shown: 2,53,04
